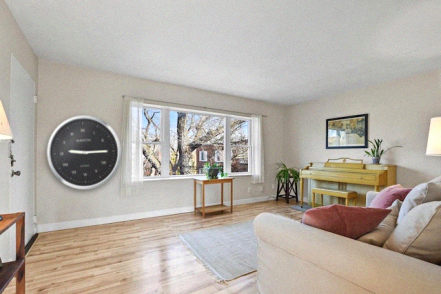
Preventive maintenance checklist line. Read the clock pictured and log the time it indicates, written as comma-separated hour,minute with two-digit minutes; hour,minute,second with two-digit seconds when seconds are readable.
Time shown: 9,15
